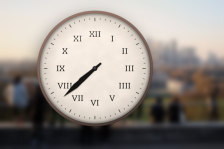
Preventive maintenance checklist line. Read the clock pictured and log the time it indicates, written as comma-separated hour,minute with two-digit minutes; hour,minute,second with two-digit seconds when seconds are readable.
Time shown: 7,38
